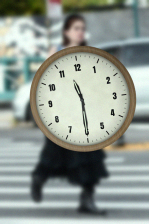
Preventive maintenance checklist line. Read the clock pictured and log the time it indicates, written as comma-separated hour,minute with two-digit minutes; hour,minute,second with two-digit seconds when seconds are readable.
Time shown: 11,30
